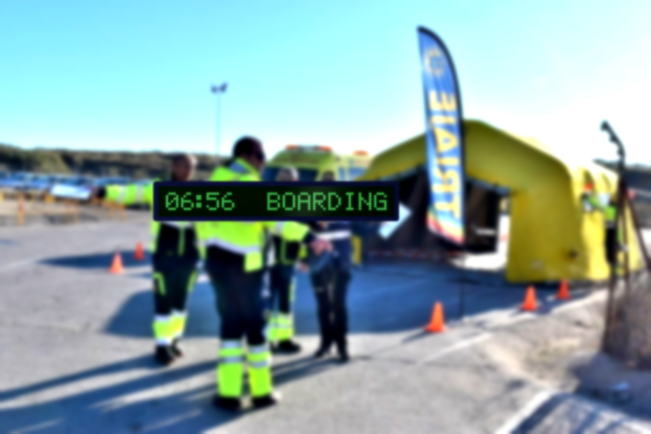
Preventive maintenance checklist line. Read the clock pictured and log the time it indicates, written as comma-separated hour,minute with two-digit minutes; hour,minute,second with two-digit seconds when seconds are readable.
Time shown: 6,56
